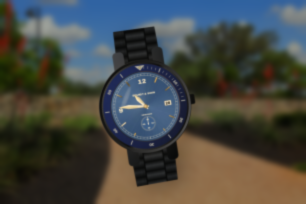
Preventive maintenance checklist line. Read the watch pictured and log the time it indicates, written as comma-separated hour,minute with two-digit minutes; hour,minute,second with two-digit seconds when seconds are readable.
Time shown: 10,46
